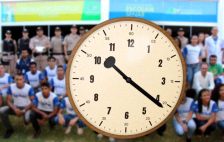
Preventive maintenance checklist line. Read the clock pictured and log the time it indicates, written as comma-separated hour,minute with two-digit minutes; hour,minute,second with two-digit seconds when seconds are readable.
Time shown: 10,21
